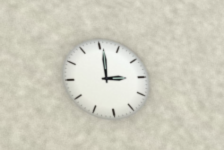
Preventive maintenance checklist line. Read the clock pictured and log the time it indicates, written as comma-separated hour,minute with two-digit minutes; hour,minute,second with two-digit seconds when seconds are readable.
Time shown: 3,01
